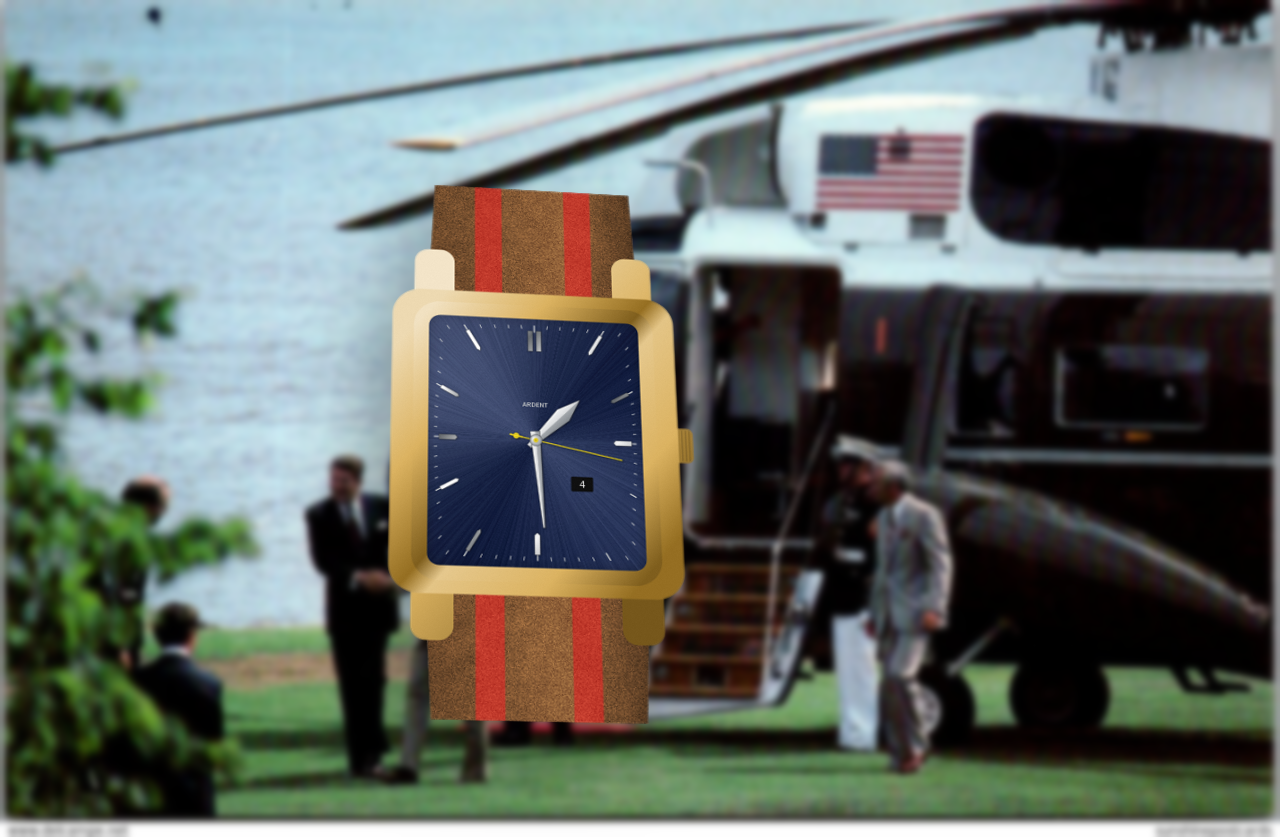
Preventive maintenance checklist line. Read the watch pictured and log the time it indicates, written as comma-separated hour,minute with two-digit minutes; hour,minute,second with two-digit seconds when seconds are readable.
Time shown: 1,29,17
